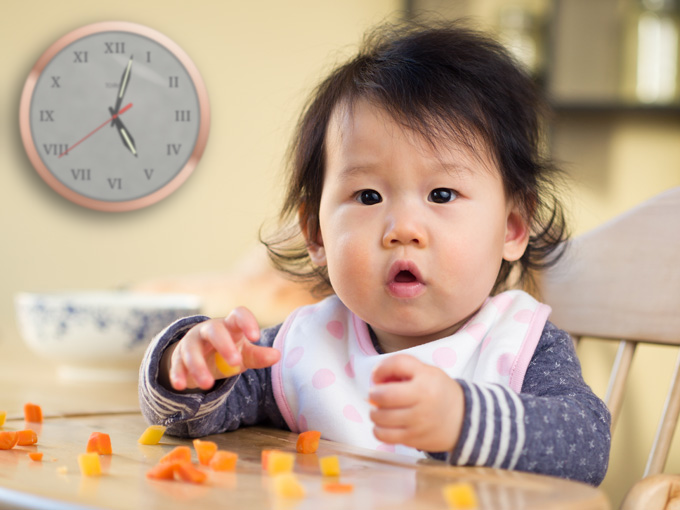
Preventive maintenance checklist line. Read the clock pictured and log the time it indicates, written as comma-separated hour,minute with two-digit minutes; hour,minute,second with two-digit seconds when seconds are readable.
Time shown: 5,02,39
